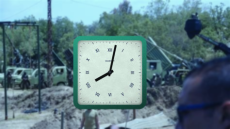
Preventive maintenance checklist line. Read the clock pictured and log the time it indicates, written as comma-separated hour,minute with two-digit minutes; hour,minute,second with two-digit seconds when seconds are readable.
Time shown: 8,02
